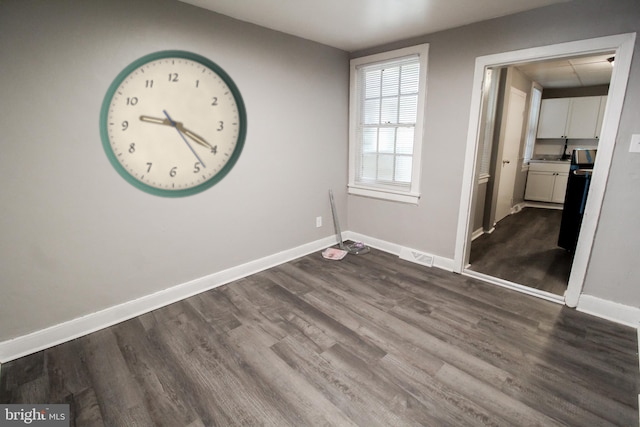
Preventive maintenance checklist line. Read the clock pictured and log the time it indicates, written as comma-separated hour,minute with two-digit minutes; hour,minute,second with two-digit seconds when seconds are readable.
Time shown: 9,20,24
